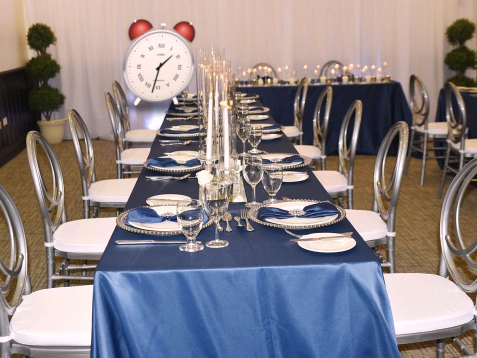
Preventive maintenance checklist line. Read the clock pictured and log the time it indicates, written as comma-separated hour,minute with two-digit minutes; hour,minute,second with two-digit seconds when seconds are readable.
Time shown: 1,32
